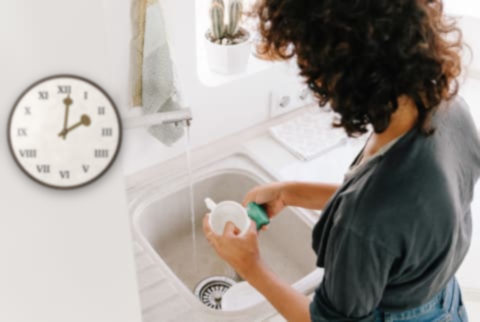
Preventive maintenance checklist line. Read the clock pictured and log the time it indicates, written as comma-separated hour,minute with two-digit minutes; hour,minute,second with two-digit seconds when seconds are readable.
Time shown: 2,01
